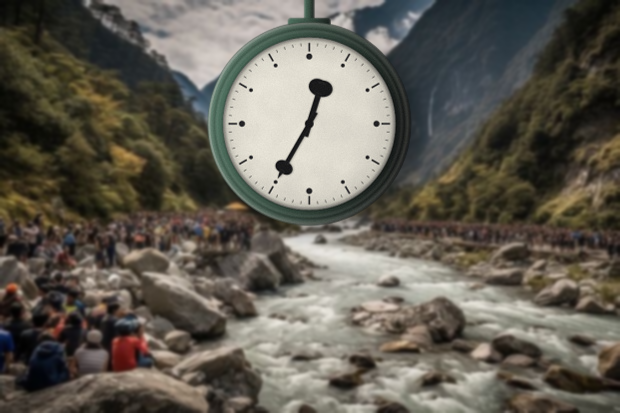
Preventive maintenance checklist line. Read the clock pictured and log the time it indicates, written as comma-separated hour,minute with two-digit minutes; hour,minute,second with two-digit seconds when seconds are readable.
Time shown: 12,35
